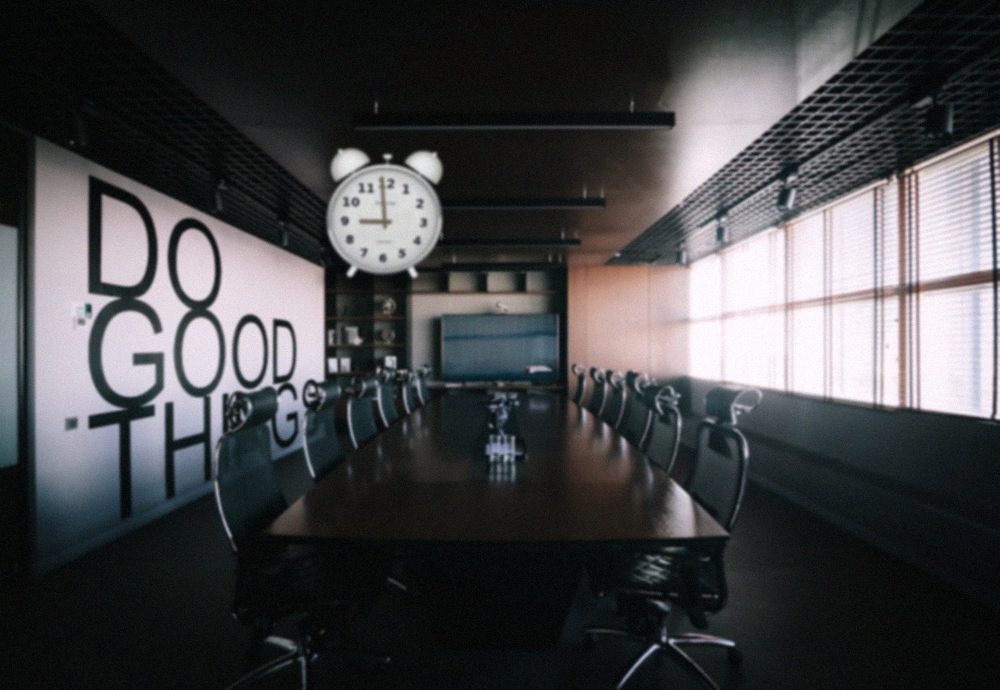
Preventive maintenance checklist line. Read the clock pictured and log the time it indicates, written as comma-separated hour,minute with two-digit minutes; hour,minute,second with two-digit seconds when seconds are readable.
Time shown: 8,59
